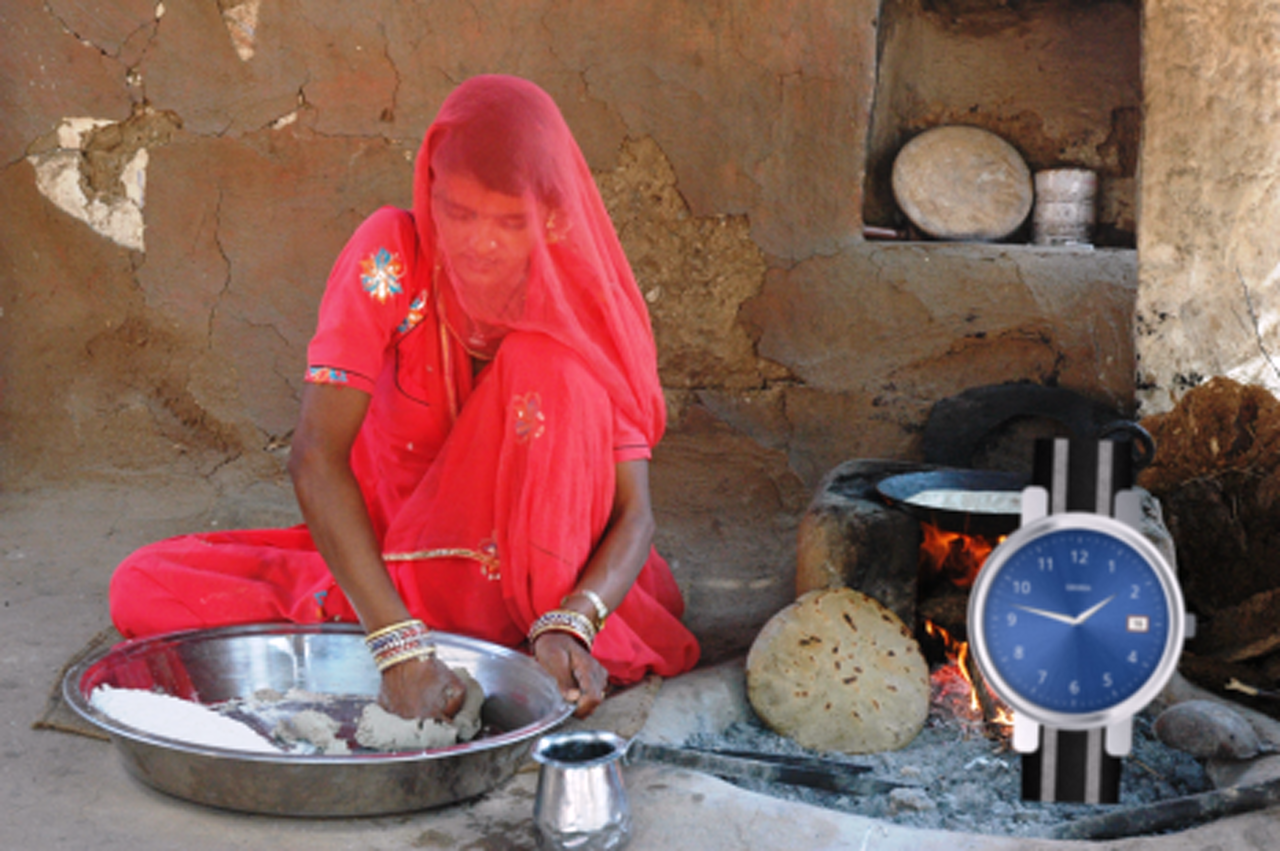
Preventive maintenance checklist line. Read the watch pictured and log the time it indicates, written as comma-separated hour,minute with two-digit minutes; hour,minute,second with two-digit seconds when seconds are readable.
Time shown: 1,47
